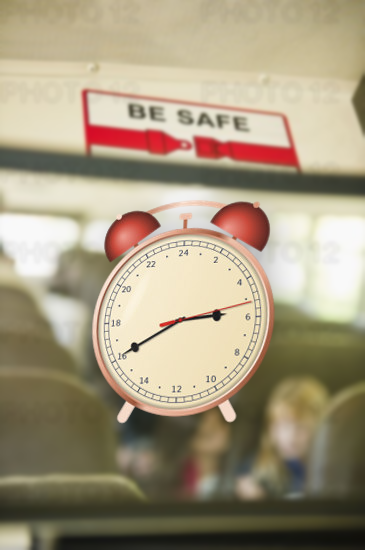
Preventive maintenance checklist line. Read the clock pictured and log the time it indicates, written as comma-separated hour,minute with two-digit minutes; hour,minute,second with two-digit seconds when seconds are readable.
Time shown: 5,40,13
